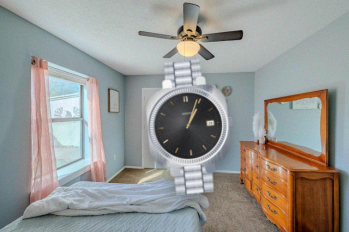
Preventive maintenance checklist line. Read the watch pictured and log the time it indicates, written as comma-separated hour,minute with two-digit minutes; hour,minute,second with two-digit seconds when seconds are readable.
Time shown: 1,04
